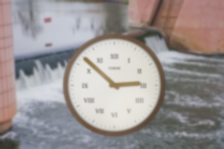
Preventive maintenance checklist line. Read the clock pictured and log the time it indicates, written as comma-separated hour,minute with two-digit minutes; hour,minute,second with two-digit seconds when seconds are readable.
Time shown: 2,52
